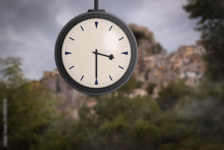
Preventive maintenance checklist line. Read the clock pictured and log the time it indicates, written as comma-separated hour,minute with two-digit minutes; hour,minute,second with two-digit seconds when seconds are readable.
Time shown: 3,30
